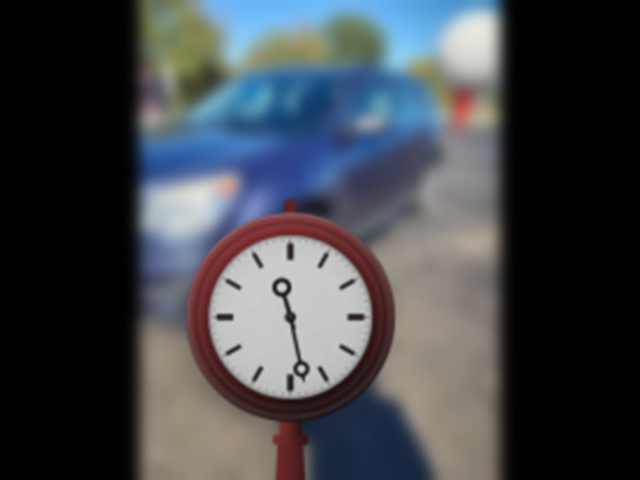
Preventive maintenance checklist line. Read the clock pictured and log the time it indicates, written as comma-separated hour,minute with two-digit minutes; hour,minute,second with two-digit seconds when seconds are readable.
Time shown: 11,28
